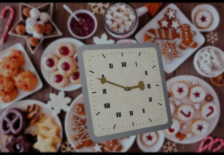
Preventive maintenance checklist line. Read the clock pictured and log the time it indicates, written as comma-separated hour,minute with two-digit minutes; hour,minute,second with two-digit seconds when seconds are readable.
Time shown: 2,49
